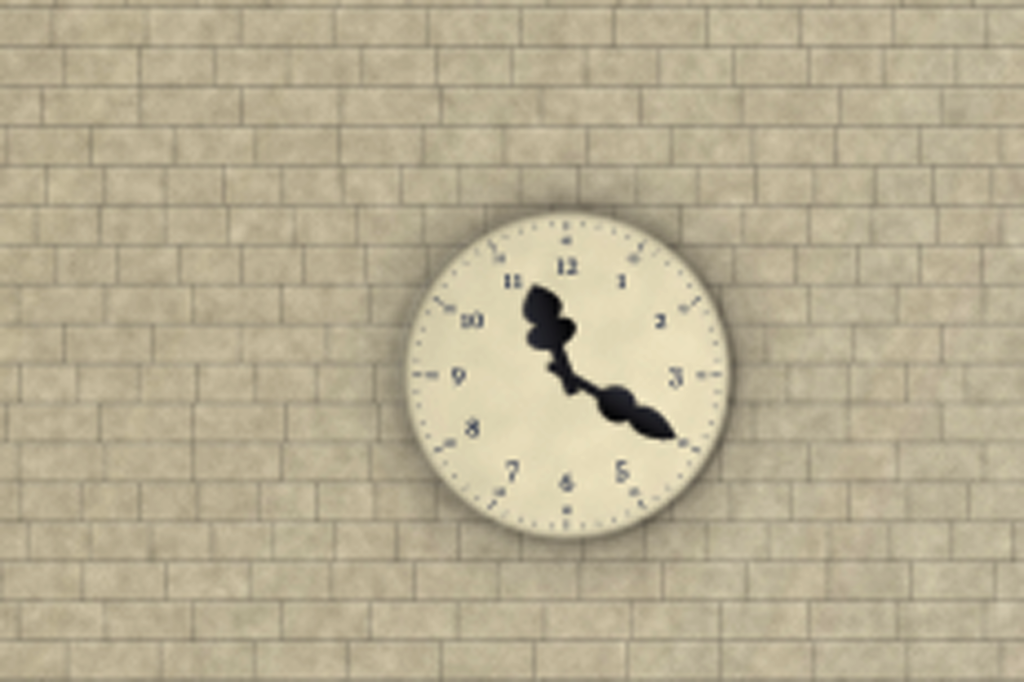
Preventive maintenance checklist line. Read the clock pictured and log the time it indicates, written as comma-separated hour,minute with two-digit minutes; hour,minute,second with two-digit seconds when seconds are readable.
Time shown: 11,20
